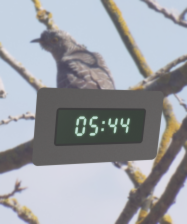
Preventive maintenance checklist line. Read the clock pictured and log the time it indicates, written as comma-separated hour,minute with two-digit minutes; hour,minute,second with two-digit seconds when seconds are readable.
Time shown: 5,44
